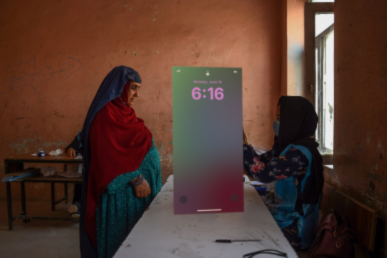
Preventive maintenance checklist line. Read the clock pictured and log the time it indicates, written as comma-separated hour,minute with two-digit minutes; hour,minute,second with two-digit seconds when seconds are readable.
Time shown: 6,16
